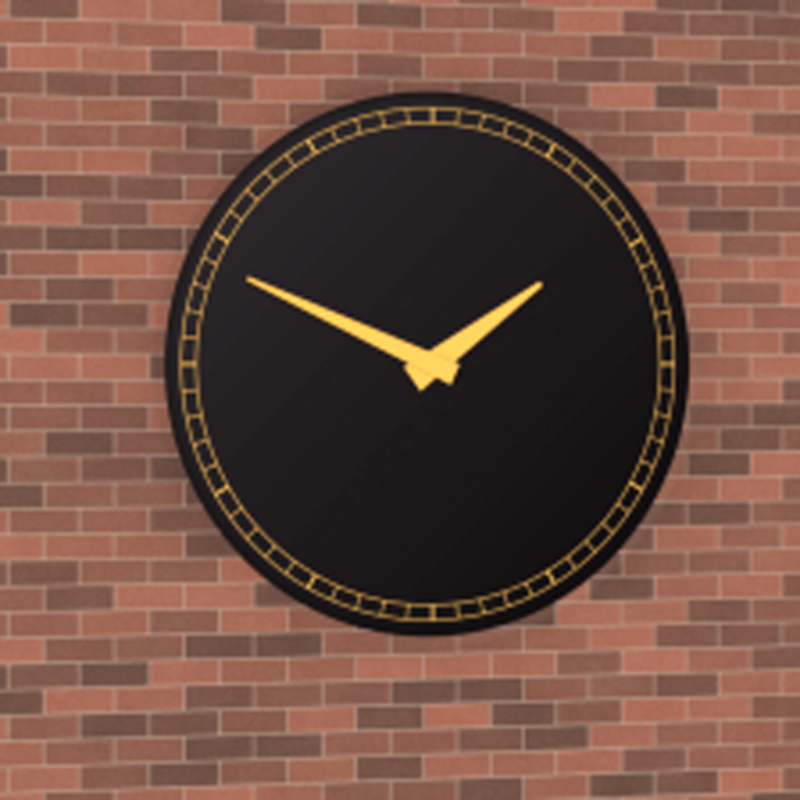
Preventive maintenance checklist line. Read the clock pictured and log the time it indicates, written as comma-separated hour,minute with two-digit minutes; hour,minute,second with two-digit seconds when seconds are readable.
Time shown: 1,49
